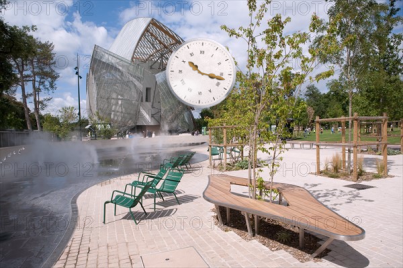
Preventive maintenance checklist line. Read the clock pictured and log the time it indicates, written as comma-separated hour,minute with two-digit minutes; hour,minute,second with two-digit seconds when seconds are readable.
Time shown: 10,17
